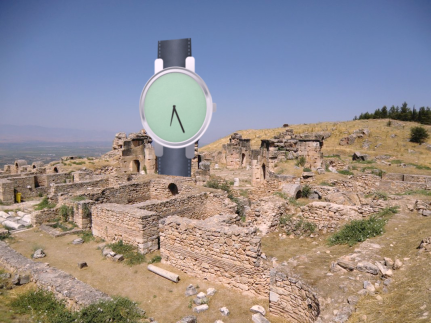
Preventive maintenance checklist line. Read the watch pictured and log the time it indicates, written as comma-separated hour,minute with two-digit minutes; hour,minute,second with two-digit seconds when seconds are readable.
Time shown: 6,26
